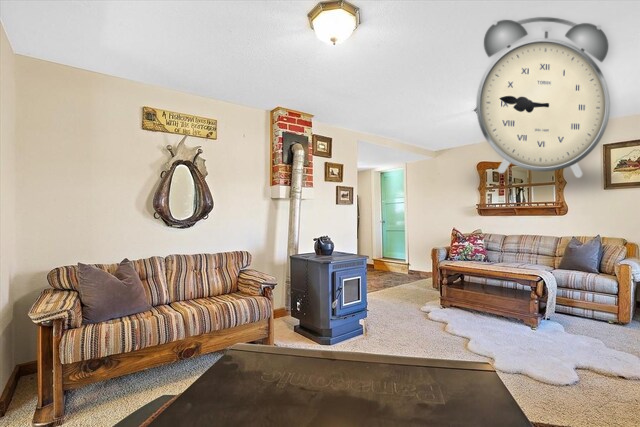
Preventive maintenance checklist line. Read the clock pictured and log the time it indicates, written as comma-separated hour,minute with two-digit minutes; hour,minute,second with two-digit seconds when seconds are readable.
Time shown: 8,46
